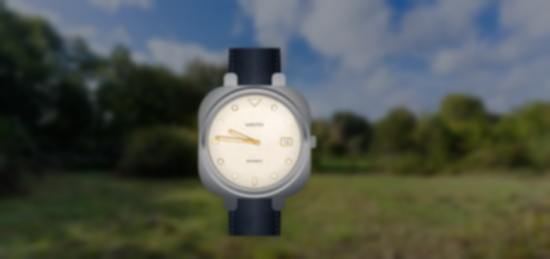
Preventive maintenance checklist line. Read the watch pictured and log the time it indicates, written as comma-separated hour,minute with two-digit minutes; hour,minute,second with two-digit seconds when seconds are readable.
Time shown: 9,46
